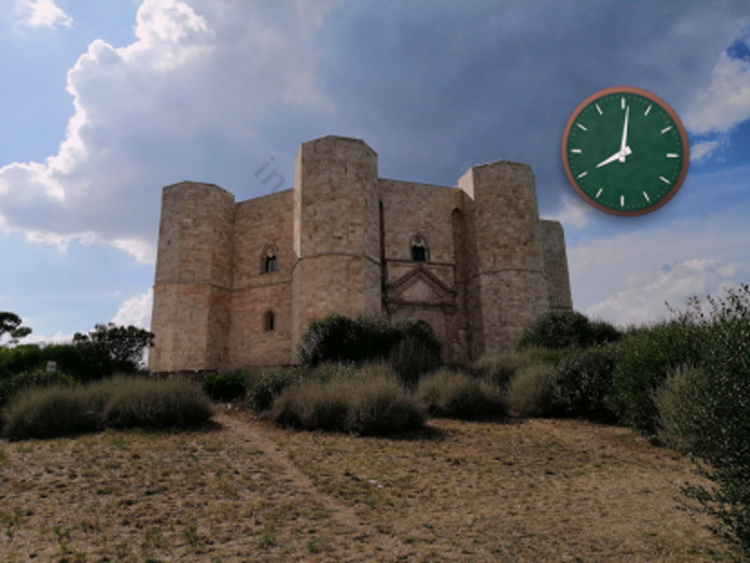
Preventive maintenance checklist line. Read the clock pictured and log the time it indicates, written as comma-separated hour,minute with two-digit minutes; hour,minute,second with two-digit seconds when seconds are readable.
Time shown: 8,01
